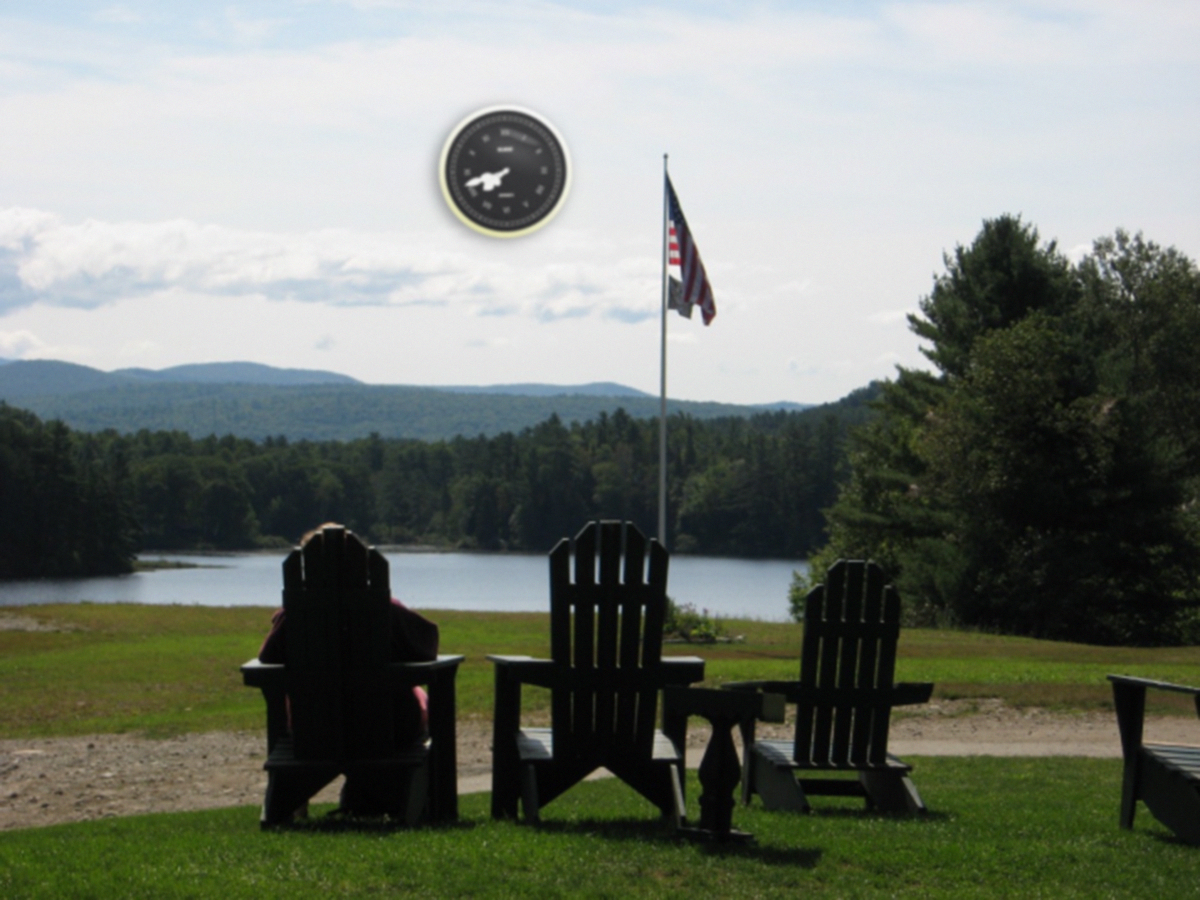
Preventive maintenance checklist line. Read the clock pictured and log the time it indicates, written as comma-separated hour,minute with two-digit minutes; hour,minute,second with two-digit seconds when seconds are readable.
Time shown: 7,42
